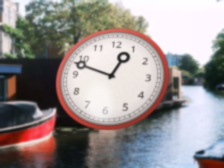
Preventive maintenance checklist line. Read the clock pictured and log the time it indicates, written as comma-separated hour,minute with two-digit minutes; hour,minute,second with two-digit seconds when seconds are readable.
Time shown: 12,48
